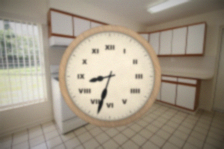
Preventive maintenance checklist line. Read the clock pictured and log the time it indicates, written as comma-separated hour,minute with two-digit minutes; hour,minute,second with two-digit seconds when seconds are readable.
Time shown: 8,33
